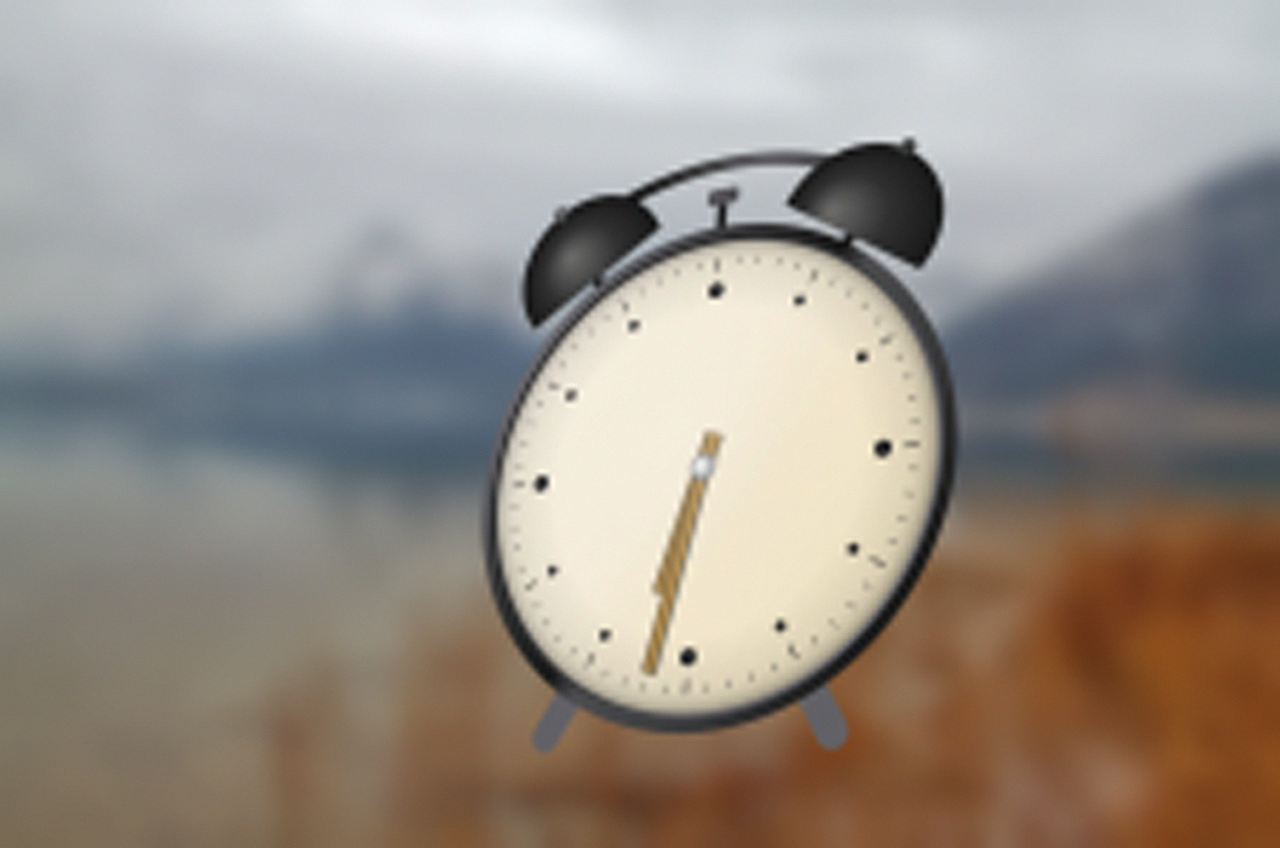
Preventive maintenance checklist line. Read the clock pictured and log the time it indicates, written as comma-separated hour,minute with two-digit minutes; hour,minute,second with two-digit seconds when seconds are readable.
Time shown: 6,32
